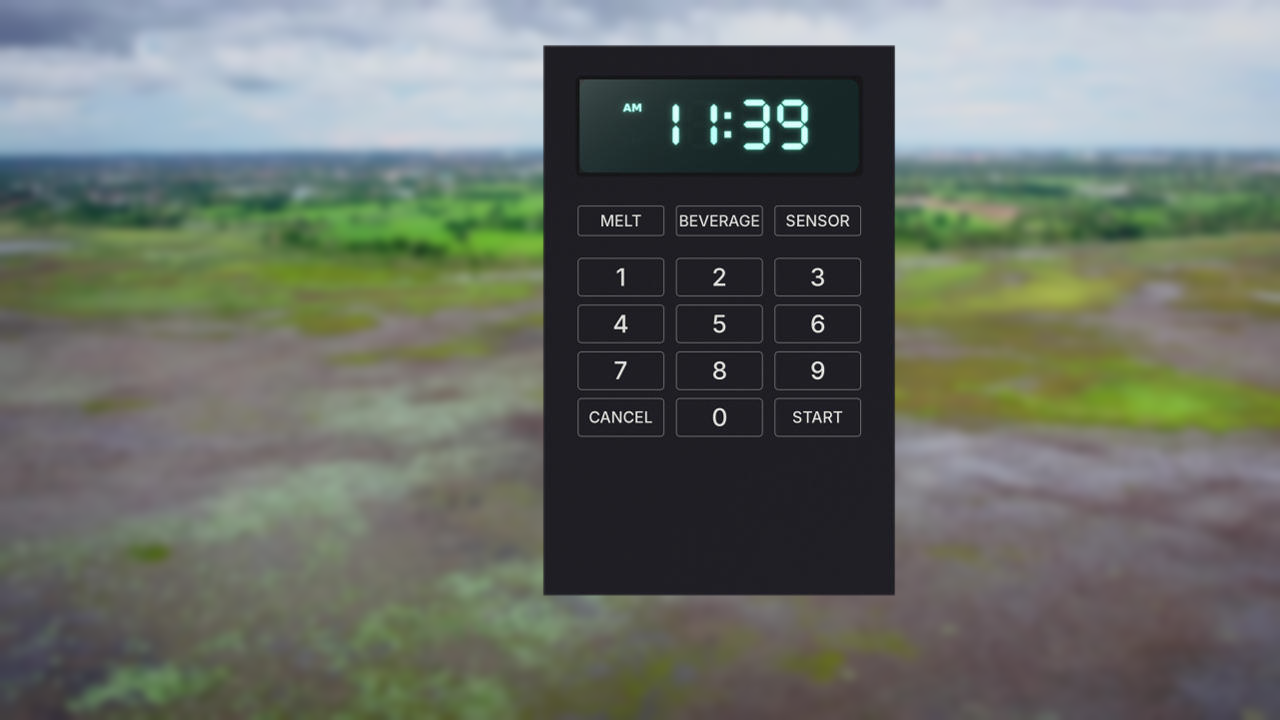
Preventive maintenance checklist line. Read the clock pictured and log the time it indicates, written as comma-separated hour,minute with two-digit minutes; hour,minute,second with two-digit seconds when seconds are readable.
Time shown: 11,39
